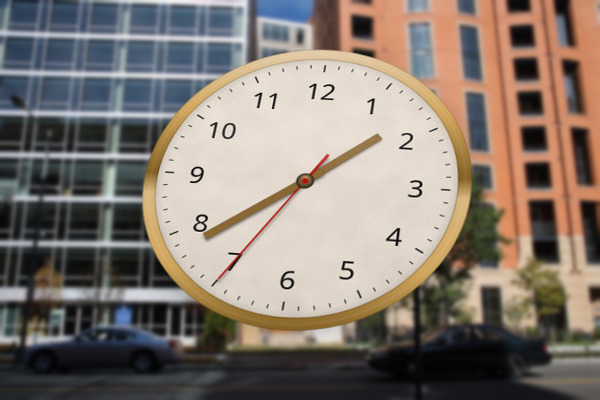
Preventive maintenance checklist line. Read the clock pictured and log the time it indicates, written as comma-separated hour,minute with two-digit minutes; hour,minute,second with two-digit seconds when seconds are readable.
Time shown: 1,38,35
